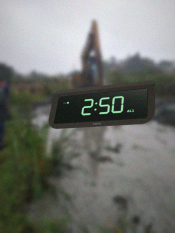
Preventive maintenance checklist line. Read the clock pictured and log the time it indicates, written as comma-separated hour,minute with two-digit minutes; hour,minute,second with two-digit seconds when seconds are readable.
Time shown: 2,50
